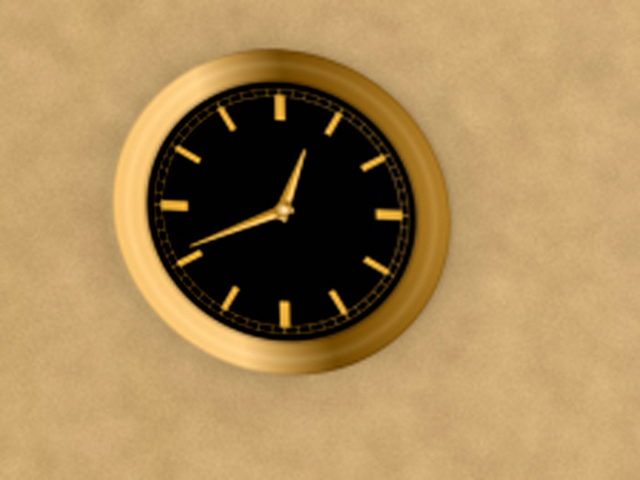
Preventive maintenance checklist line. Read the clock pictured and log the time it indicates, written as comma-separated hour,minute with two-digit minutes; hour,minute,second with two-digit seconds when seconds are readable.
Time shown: 12,41
